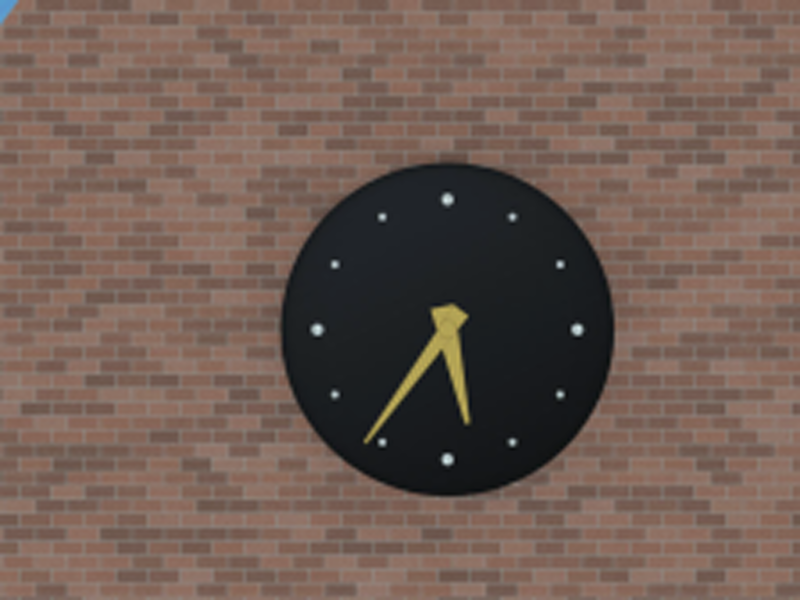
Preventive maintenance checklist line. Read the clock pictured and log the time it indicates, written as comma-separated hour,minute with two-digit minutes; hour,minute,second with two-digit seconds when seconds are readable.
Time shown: 5,36
